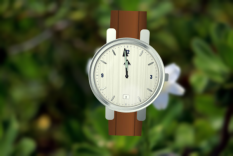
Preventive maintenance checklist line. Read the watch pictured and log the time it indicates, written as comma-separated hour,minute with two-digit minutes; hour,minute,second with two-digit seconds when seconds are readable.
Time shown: 11,59
